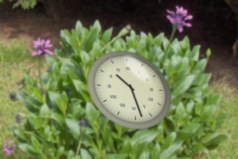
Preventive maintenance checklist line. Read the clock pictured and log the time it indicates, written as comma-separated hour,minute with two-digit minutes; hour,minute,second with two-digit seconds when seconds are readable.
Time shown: 10,28
